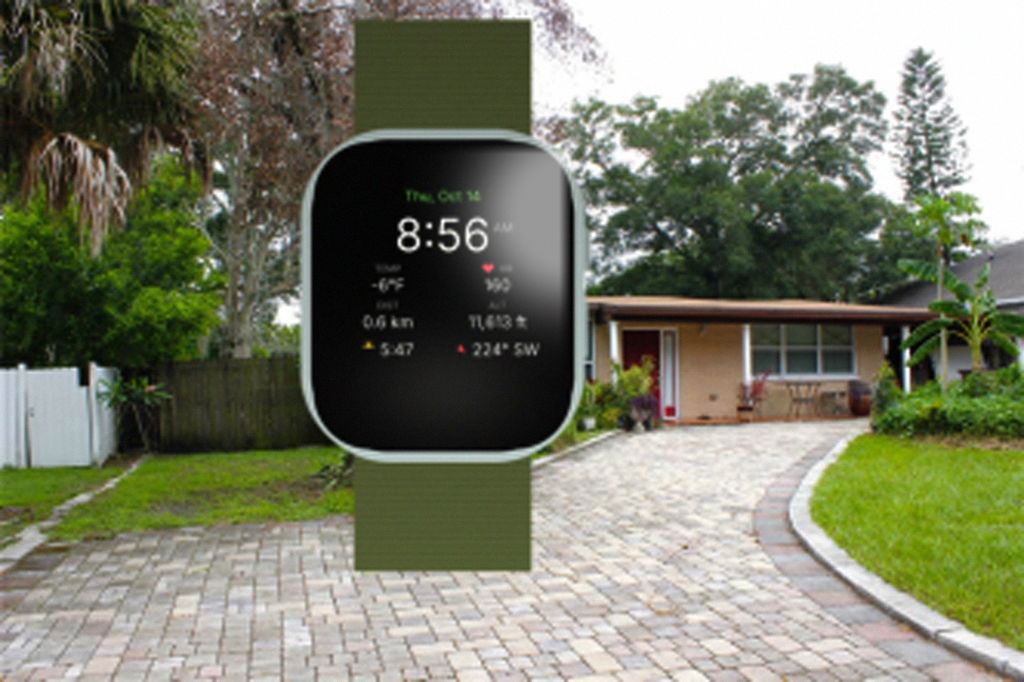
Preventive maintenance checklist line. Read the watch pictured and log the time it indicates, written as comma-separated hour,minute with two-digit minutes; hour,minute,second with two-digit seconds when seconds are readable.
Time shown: 8,56
